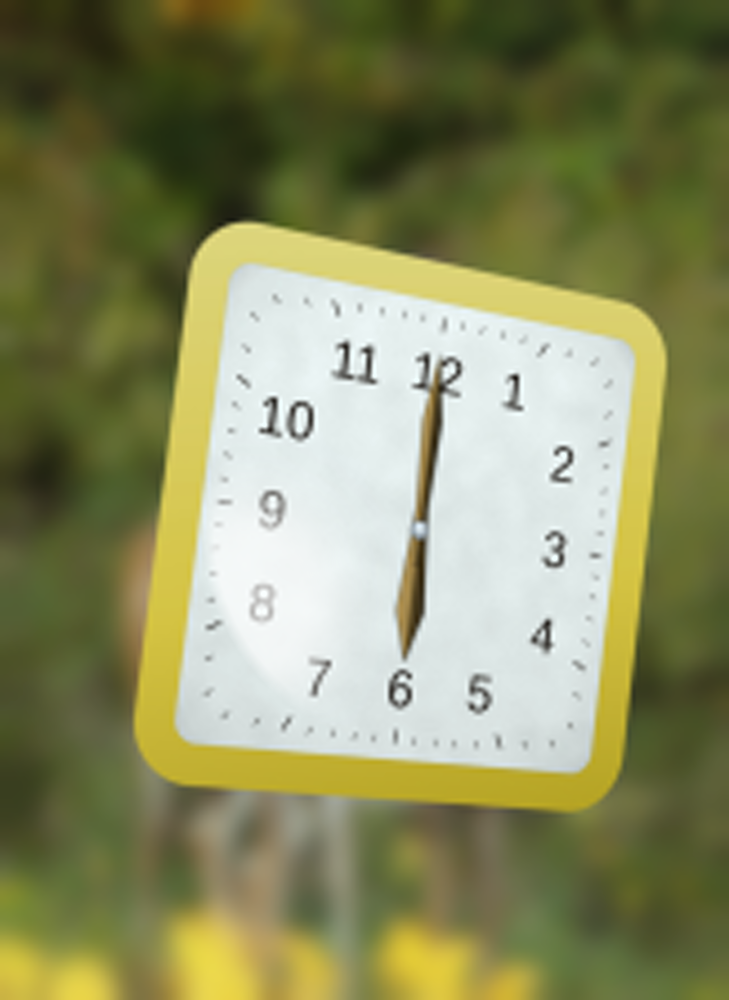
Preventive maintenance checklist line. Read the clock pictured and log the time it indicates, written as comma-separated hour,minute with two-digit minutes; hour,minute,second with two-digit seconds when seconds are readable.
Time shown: 6,00
